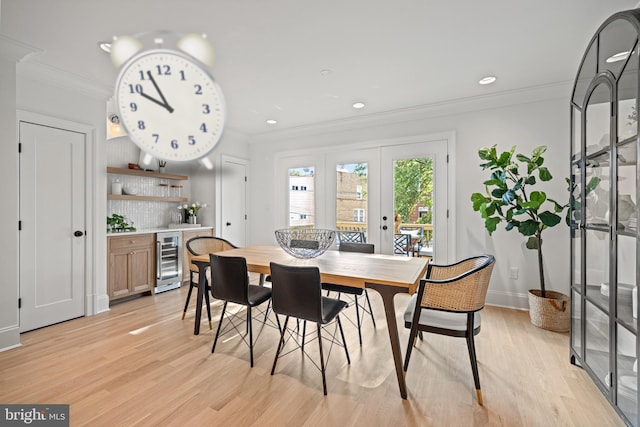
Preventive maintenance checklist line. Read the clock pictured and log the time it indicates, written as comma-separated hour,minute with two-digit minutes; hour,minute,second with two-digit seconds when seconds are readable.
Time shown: 9,56
